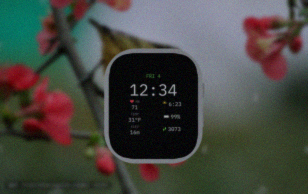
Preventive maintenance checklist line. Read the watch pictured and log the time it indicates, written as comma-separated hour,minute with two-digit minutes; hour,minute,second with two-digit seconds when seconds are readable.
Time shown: 12,34
